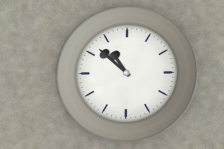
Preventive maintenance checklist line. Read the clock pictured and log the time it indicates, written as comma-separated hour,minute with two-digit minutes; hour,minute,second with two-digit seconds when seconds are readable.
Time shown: 10,52
